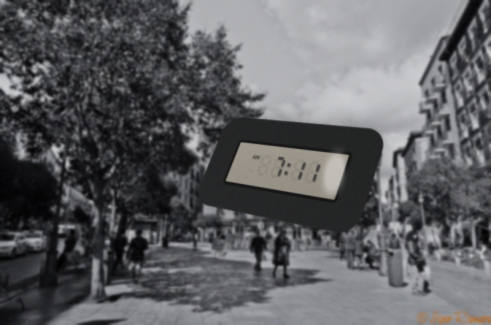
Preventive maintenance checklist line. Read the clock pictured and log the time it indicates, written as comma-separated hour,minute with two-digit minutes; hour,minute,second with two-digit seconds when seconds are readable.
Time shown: 7,11
